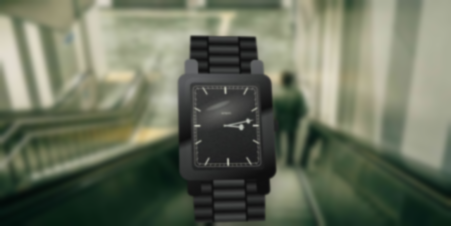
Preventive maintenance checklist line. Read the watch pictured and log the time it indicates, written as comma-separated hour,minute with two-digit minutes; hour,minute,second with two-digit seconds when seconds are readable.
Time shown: 3,13
